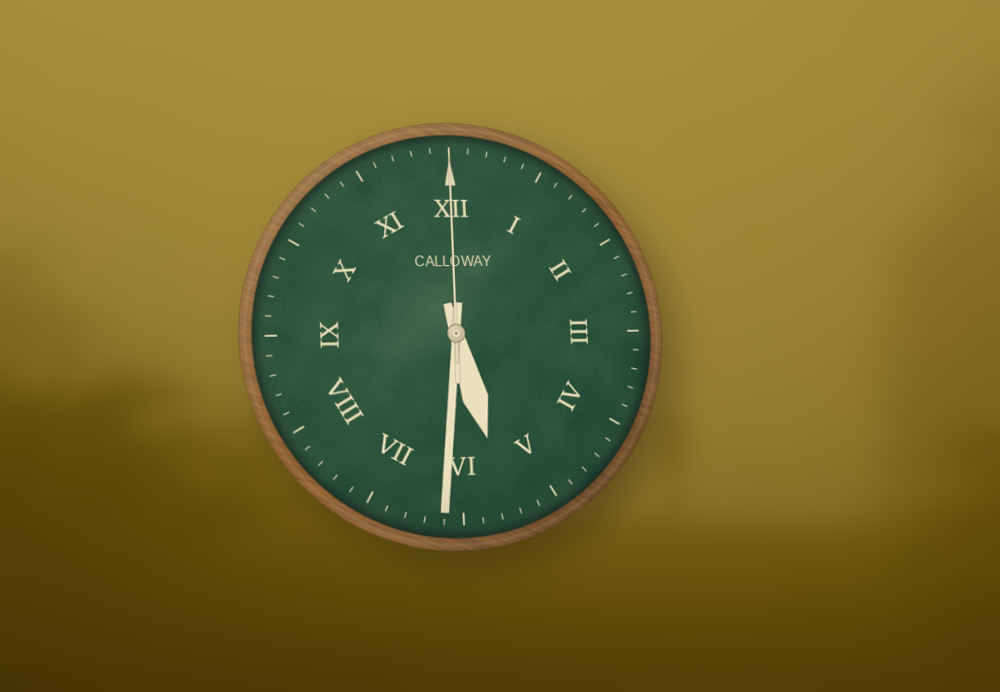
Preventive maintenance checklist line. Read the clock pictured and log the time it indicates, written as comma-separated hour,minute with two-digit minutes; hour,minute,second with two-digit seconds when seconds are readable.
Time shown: 5,31,00
